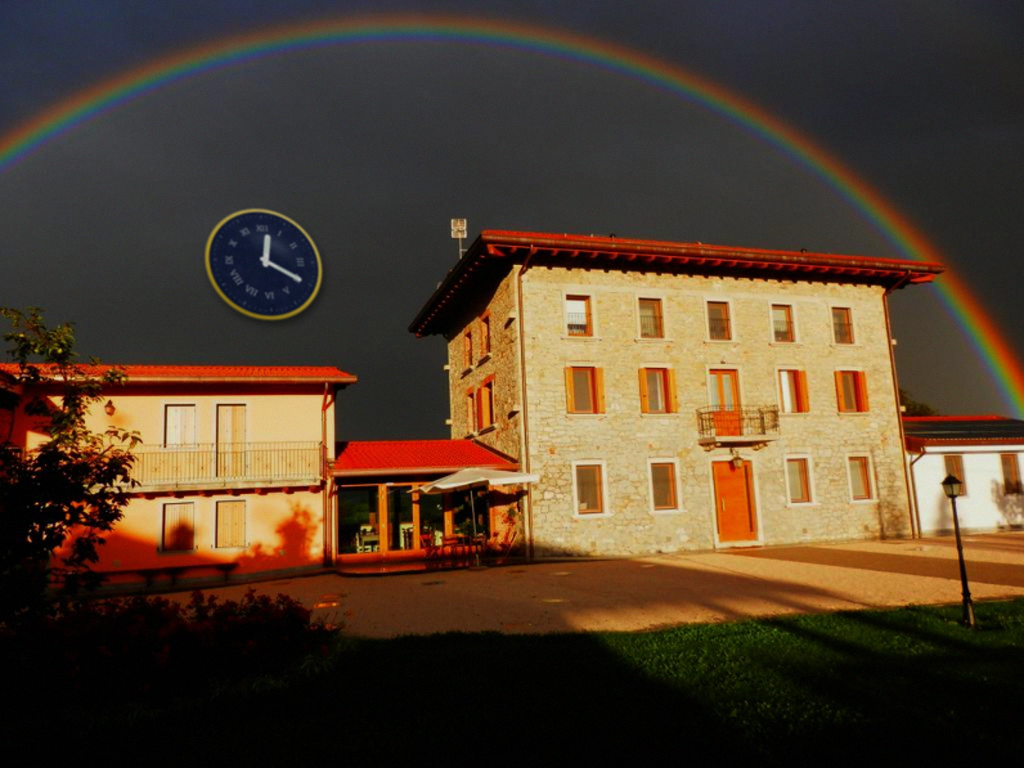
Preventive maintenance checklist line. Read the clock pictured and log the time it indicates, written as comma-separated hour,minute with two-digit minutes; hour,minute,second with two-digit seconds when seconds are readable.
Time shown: 12,20
